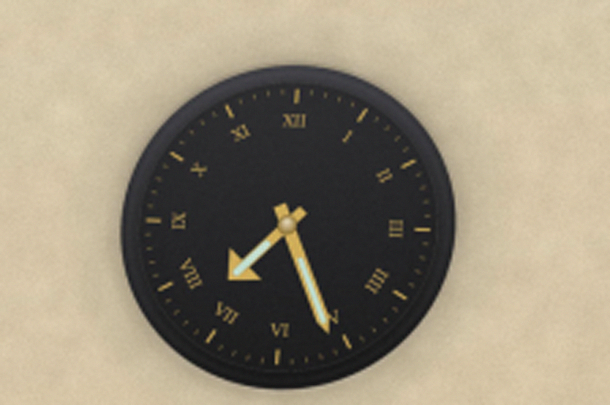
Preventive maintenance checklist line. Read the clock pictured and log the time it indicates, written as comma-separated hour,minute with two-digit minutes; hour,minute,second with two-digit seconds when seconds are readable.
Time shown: 7,26
